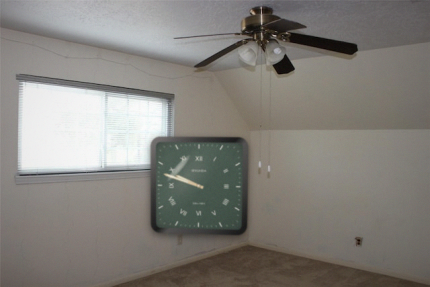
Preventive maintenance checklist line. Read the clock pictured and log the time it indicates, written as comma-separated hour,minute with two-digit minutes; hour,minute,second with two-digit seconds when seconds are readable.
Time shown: 9,48
